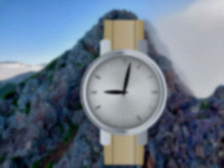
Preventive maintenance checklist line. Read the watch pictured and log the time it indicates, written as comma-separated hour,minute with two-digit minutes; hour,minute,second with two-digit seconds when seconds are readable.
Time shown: 9,02
